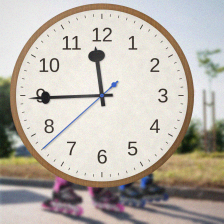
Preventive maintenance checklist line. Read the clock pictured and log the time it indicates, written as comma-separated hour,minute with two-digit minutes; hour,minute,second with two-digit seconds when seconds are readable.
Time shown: 11,44,38
